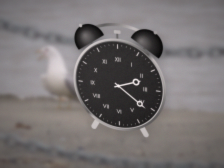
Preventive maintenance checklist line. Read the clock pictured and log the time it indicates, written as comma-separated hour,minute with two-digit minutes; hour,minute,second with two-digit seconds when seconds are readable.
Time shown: 2,21
